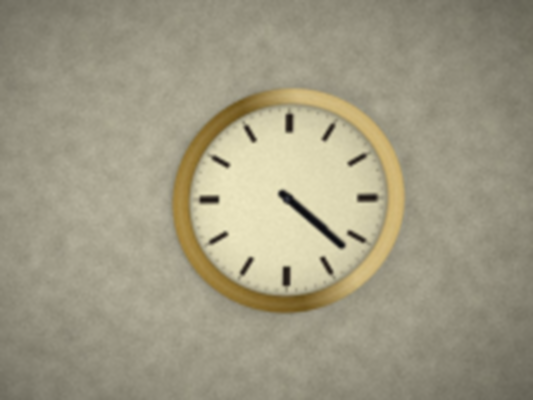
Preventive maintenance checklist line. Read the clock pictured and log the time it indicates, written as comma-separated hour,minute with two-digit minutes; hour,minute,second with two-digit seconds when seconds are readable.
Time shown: 4,22
